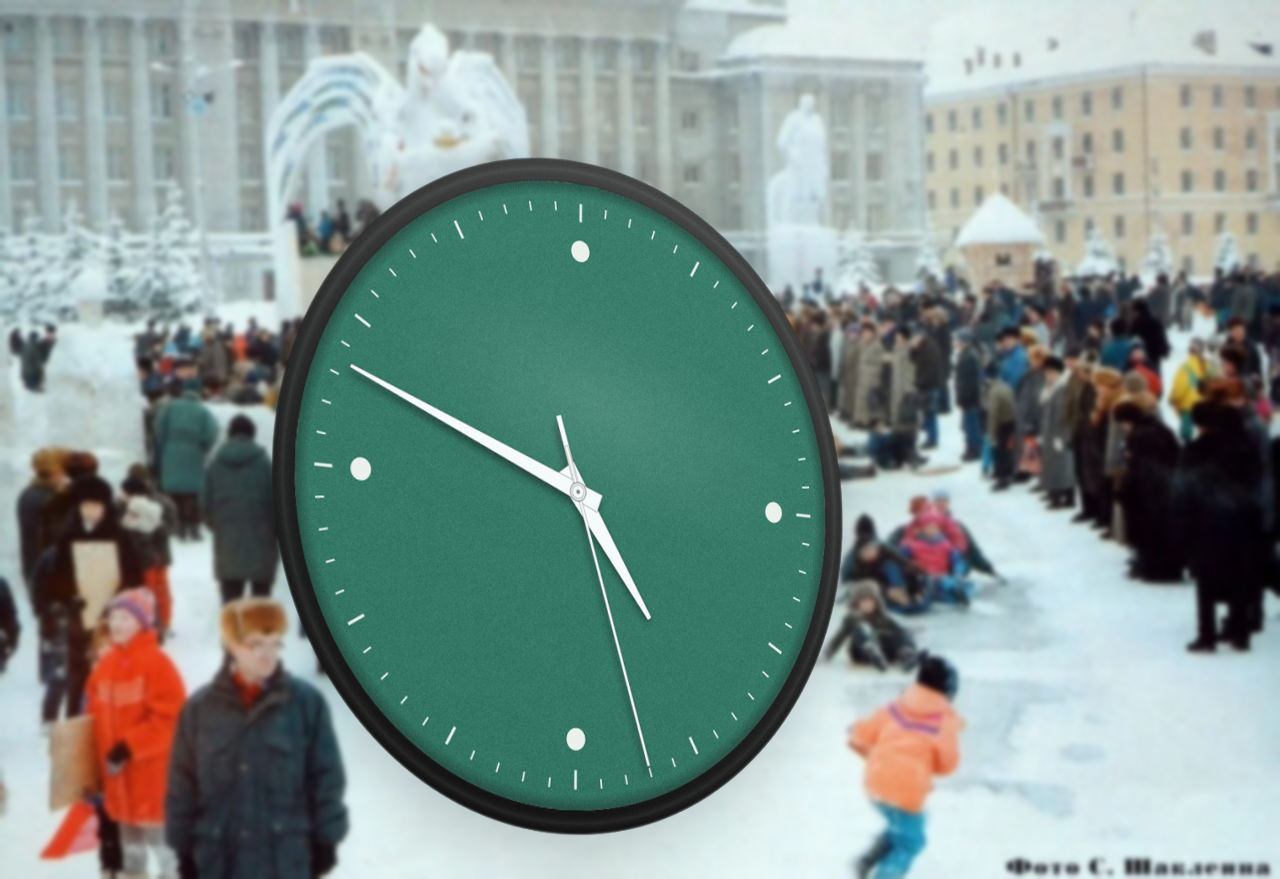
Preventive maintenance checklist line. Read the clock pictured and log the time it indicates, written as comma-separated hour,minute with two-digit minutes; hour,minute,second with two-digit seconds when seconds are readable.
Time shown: 4,48,27
